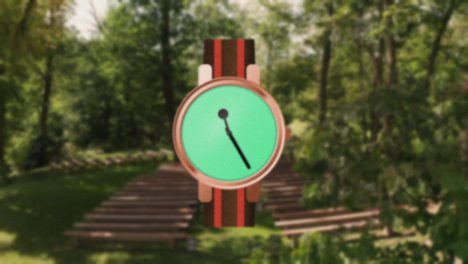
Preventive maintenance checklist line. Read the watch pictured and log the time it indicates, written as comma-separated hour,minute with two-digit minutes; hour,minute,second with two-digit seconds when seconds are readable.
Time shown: 11,25
